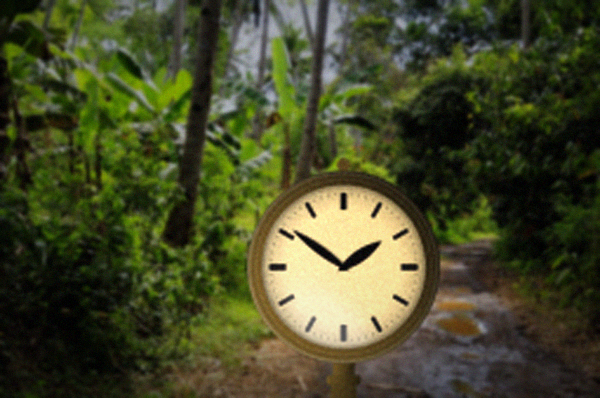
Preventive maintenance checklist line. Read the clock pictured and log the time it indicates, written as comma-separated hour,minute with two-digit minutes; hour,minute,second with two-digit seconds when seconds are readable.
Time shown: 1,51
